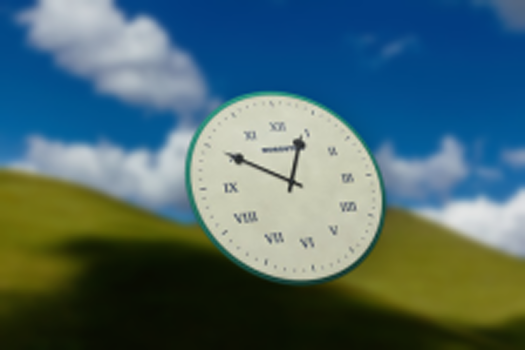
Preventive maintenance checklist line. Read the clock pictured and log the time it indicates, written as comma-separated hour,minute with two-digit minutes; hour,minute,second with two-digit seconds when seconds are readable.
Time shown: 12,50
